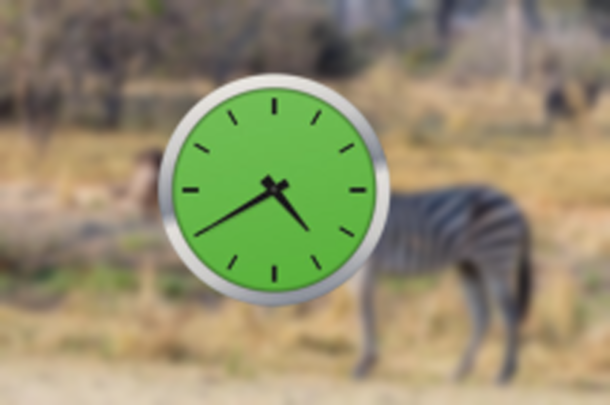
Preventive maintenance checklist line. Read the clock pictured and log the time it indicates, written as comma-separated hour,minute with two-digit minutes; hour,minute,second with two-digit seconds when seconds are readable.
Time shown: 4,40
